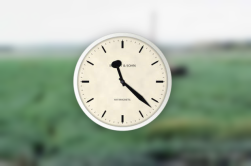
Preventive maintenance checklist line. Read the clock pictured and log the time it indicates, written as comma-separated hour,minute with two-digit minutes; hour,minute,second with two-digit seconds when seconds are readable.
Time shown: 11,22
